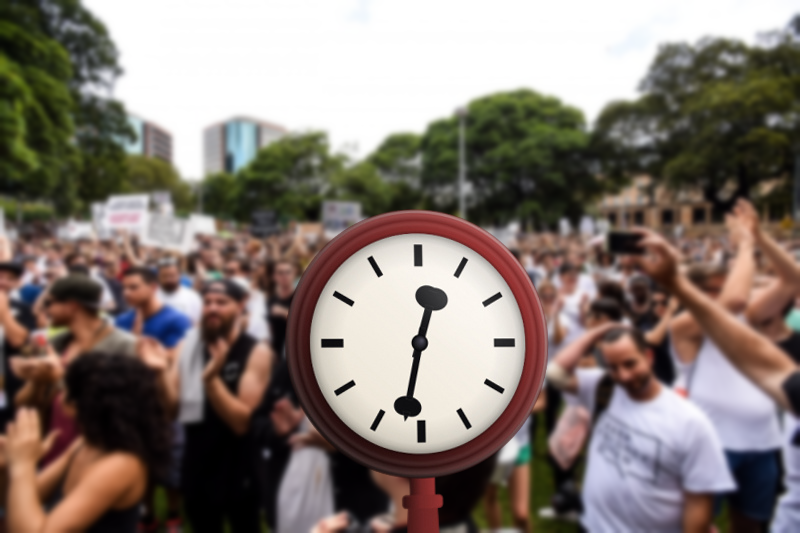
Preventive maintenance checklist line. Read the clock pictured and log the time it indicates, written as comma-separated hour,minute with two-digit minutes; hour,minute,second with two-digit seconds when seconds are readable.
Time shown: 12,32
